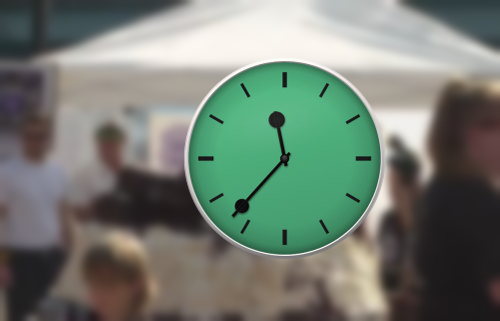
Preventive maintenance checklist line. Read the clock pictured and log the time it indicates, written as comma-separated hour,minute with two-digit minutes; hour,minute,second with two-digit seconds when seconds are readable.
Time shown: 11,37
